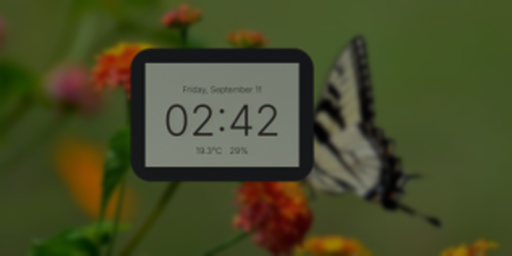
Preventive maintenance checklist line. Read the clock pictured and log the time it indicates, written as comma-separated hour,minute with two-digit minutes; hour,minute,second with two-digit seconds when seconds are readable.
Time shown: 2,42
